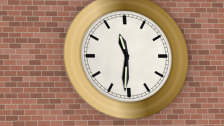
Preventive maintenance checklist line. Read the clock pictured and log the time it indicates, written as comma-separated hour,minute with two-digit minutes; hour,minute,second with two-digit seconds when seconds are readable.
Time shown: 11,31
